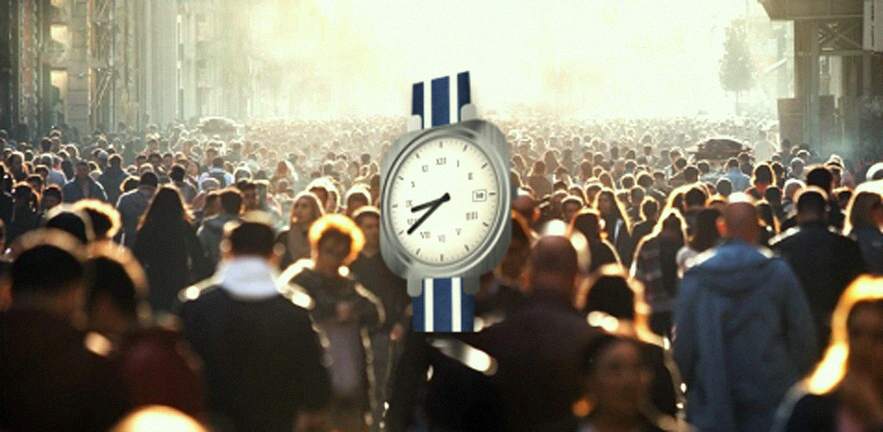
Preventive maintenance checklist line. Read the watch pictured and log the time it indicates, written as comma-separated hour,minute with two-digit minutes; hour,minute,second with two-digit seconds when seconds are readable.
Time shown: 8,39
